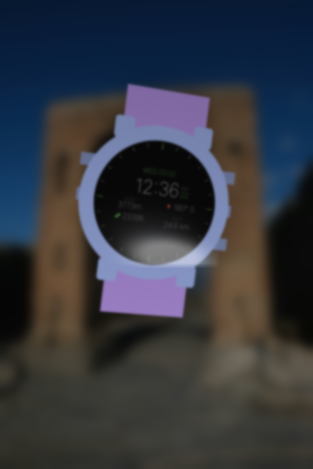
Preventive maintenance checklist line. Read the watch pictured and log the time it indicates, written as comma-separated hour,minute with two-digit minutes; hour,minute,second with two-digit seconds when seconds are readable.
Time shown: 12,36
